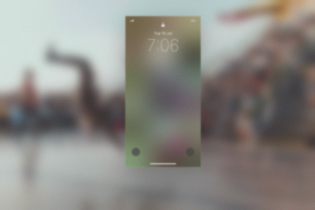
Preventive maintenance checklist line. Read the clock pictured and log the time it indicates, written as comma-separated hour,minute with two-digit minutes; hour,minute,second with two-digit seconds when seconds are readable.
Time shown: 7,06
